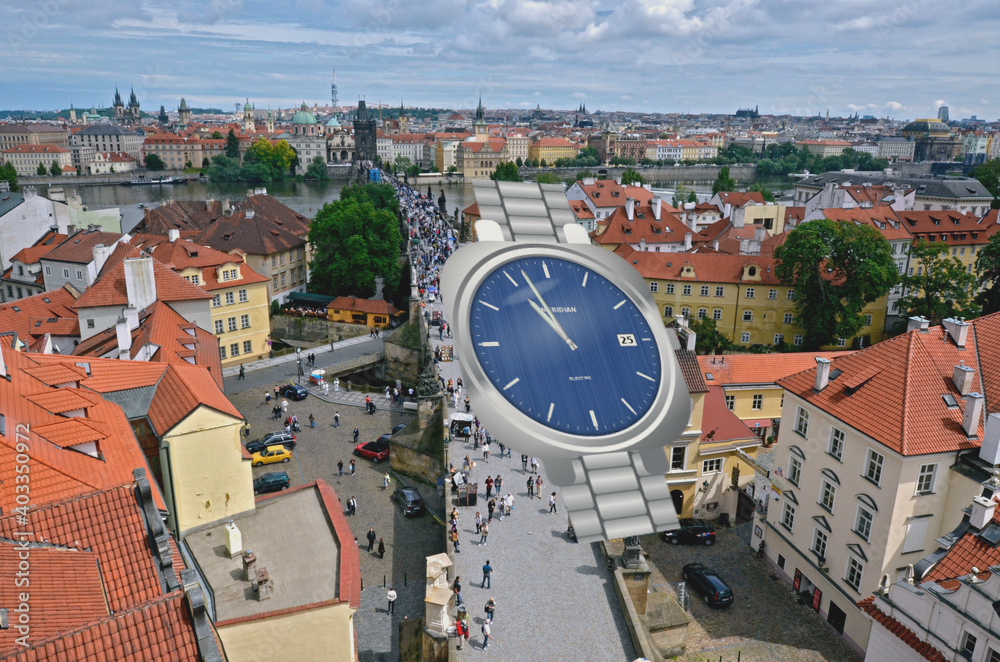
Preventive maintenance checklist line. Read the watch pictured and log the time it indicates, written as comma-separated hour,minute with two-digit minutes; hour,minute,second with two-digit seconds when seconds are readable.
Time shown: 10,57
